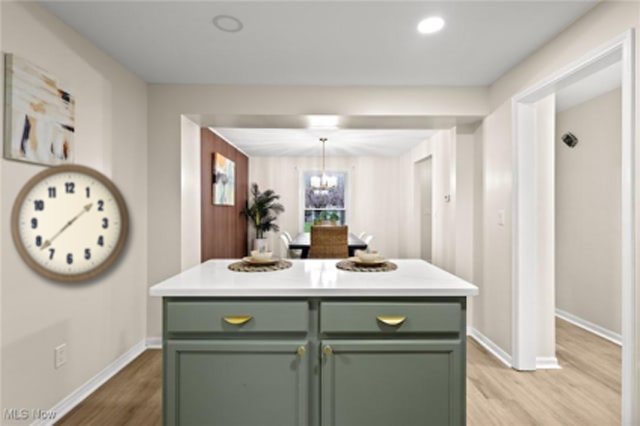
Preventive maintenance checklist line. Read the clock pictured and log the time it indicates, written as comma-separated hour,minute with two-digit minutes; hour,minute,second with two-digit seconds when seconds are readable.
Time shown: 1,38
